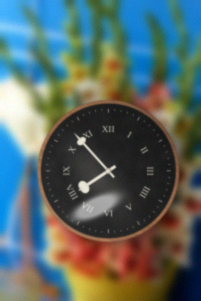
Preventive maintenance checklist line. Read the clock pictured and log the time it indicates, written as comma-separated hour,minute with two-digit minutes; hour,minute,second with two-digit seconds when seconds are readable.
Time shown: 7,53
